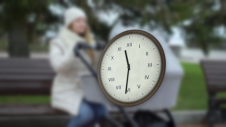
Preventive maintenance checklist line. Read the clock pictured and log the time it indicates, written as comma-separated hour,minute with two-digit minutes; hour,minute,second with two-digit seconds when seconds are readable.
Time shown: 11,31
